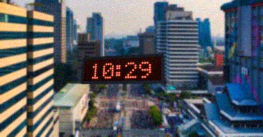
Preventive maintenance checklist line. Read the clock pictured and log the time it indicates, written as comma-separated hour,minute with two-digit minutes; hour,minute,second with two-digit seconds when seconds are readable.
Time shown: 10,29
